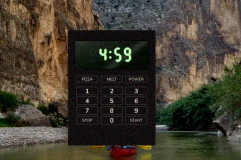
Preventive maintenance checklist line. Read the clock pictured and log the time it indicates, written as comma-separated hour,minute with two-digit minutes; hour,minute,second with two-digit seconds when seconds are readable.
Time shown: 4,59
